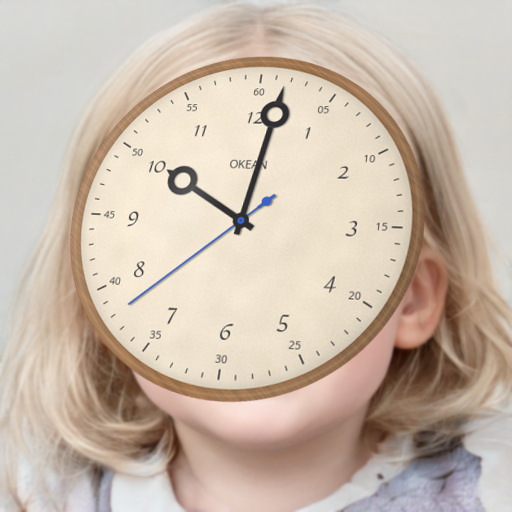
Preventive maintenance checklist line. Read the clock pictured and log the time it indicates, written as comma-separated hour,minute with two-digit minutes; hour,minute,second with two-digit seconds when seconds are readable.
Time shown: 10,01,38
